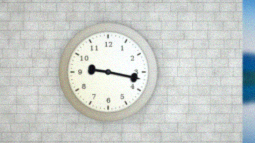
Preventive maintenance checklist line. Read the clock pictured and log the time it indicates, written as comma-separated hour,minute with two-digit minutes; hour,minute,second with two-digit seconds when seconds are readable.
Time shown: 9,17
